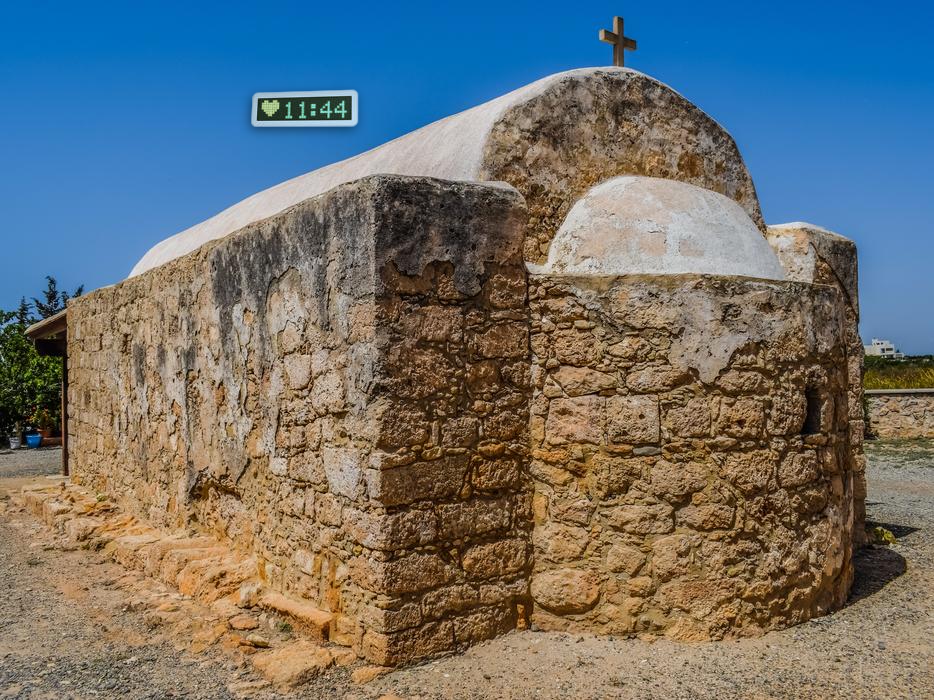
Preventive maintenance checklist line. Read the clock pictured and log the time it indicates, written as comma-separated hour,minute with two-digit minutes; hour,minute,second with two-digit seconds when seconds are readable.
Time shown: 11,44
